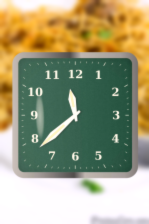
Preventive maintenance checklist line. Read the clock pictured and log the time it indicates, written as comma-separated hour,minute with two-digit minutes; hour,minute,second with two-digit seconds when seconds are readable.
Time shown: 11,38
